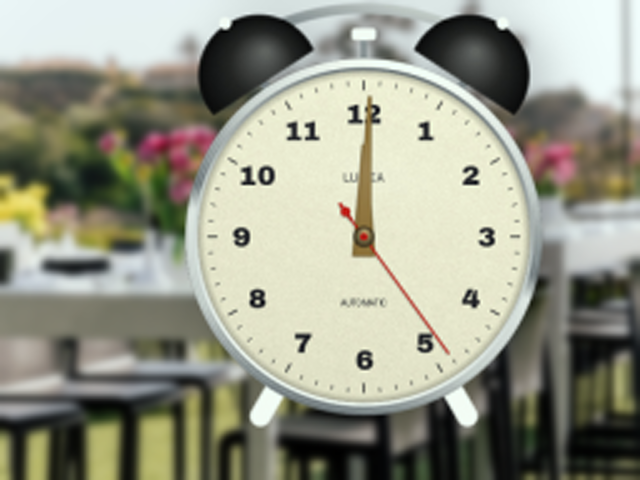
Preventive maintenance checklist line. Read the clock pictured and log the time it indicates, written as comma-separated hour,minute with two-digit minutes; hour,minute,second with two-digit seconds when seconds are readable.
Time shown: 12,00,24
